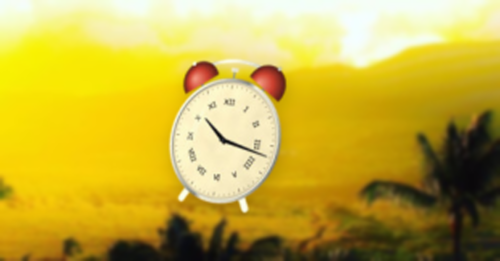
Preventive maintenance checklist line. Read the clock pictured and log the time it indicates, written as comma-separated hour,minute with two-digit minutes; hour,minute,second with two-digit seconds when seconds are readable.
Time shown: 10,17
